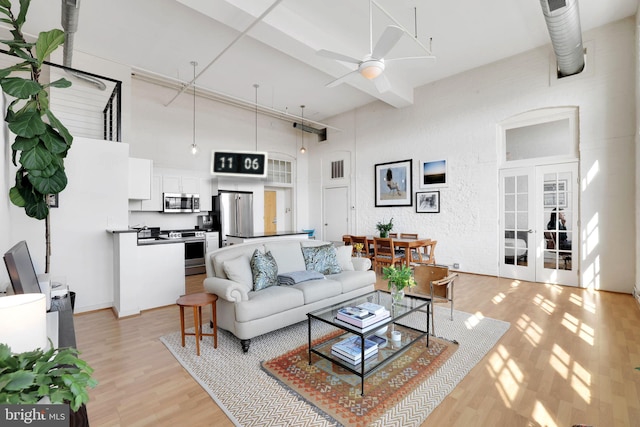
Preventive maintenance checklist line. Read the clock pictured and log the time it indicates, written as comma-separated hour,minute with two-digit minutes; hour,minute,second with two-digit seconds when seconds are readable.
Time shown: 11,06
